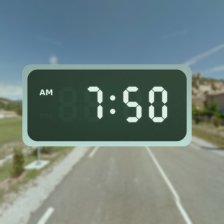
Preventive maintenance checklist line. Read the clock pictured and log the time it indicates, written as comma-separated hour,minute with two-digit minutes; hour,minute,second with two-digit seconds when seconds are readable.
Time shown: 7,50
